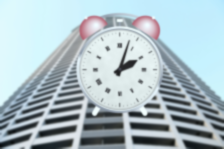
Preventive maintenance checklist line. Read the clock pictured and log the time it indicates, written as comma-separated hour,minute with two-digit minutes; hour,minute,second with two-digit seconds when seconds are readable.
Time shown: 2,03
